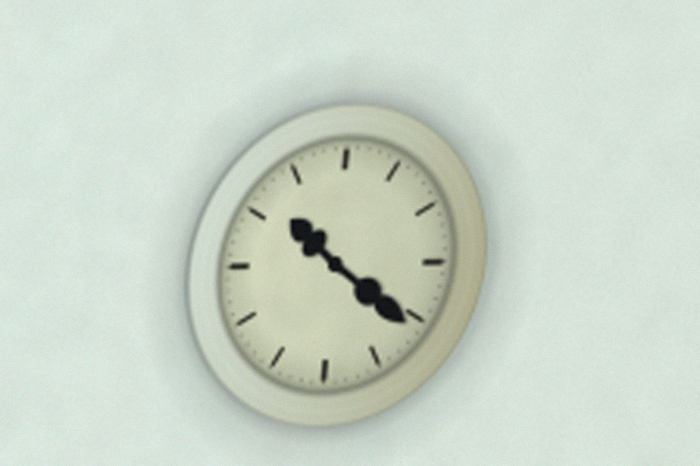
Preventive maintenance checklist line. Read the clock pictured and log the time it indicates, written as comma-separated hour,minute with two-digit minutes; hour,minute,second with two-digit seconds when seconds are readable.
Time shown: 10,21
